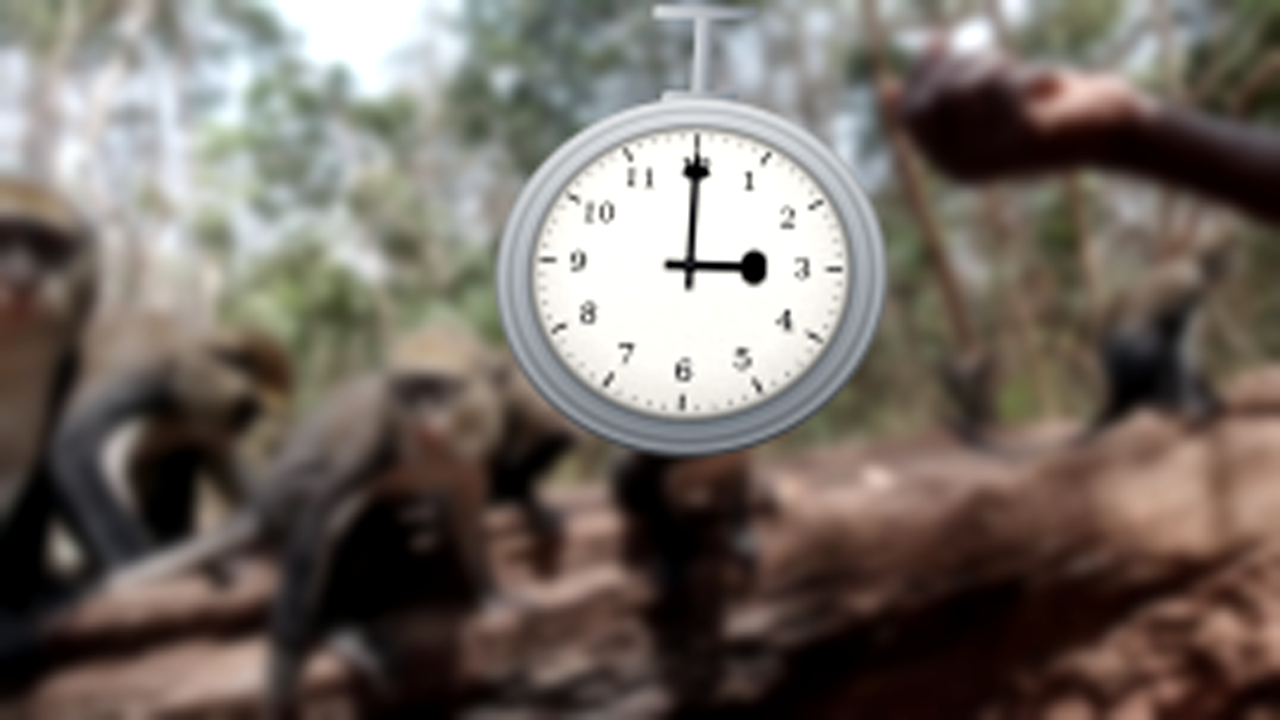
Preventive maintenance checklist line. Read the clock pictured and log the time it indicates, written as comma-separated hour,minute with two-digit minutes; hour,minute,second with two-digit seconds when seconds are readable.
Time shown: 3,00
